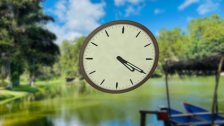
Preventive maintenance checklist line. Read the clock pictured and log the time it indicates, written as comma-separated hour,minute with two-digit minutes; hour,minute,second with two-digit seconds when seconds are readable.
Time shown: 4,20
